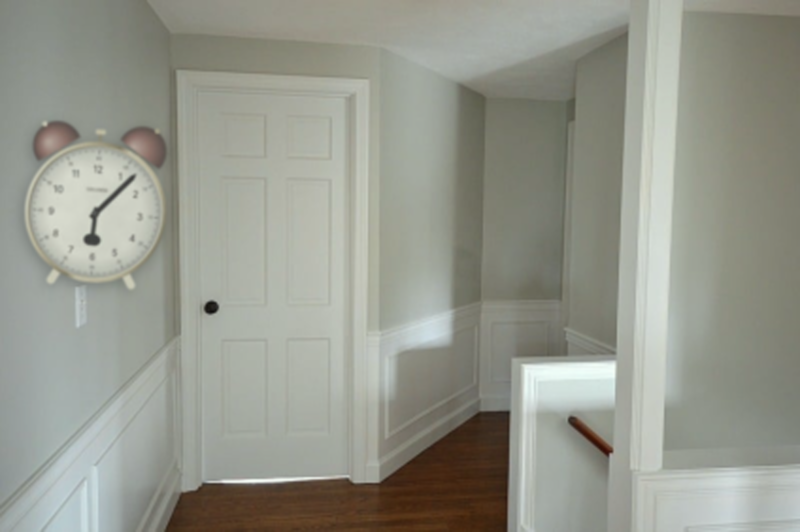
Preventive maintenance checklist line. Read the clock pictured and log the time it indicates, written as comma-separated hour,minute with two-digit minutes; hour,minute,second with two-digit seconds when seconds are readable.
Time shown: 6,07
